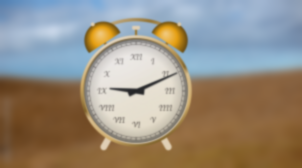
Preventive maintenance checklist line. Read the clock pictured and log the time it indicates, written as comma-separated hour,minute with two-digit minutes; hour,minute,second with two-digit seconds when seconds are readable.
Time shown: 9,11
